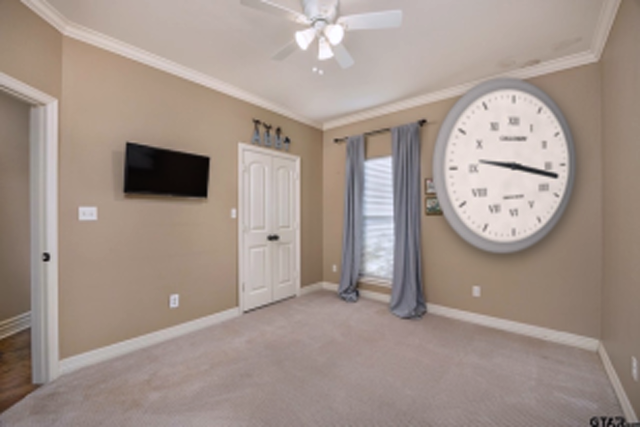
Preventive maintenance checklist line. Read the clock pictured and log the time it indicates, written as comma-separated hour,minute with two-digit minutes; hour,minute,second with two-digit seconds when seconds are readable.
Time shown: 9,17
